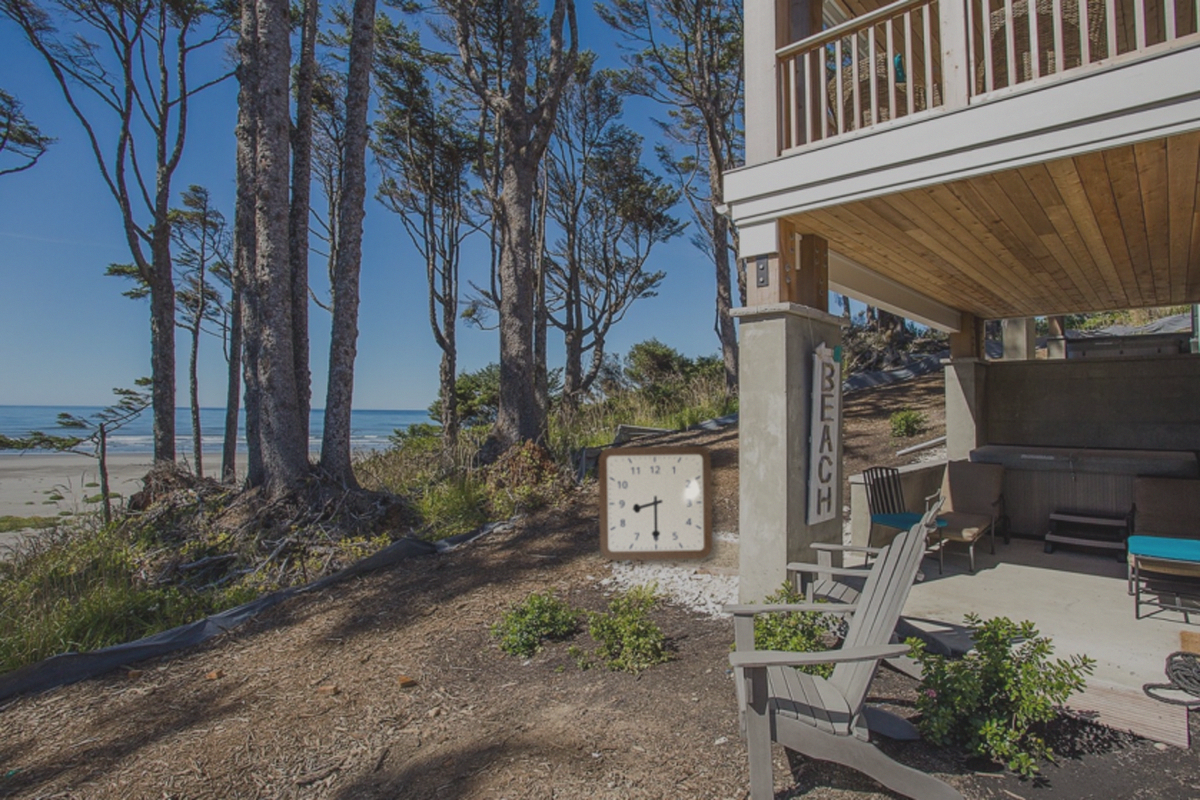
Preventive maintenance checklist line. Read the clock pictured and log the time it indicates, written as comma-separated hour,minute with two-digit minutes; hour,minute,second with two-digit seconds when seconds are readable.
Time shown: 8,30
